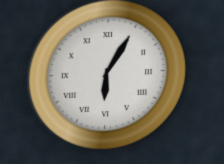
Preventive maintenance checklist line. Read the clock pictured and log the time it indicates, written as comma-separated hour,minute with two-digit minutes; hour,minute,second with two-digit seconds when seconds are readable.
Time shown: 6,05
